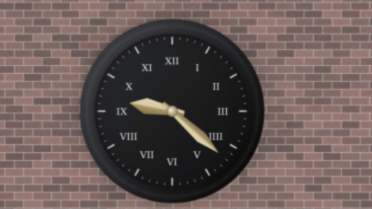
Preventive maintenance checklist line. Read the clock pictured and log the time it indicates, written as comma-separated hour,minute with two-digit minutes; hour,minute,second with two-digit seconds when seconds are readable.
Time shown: 9,22
